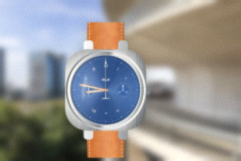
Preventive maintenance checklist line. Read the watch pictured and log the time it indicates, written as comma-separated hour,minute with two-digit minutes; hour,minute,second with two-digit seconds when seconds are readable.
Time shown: 8,47
